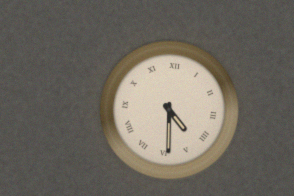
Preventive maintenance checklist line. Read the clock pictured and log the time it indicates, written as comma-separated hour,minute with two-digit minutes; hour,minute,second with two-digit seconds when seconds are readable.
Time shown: 4,29
